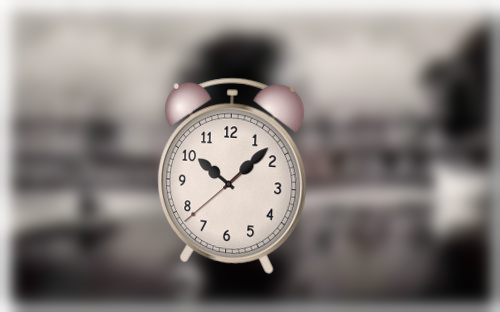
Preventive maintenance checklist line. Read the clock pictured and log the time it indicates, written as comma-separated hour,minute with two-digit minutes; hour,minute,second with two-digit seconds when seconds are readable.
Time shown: 10,07,38
